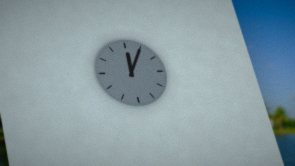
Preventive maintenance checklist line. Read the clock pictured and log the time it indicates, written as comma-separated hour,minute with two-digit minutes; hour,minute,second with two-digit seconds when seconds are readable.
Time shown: 12,05
